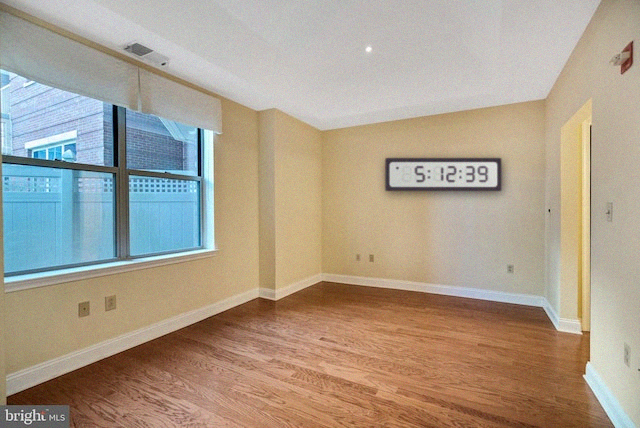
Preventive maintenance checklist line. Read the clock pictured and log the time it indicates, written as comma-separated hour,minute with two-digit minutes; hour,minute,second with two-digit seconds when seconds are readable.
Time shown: 5,12,39
